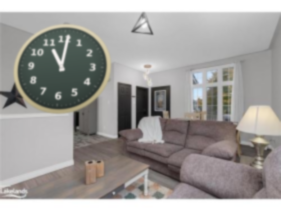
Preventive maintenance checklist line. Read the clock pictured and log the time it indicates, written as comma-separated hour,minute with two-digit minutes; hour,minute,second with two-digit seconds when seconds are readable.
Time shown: 11,01
